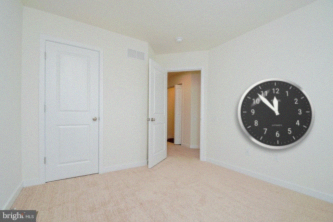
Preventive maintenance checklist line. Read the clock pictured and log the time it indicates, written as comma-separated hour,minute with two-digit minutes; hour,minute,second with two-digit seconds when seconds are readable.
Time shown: 11,53
